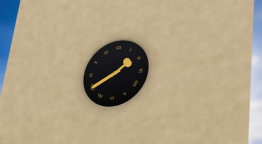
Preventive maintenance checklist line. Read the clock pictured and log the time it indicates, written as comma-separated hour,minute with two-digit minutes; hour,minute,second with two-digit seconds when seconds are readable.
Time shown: 1,40
